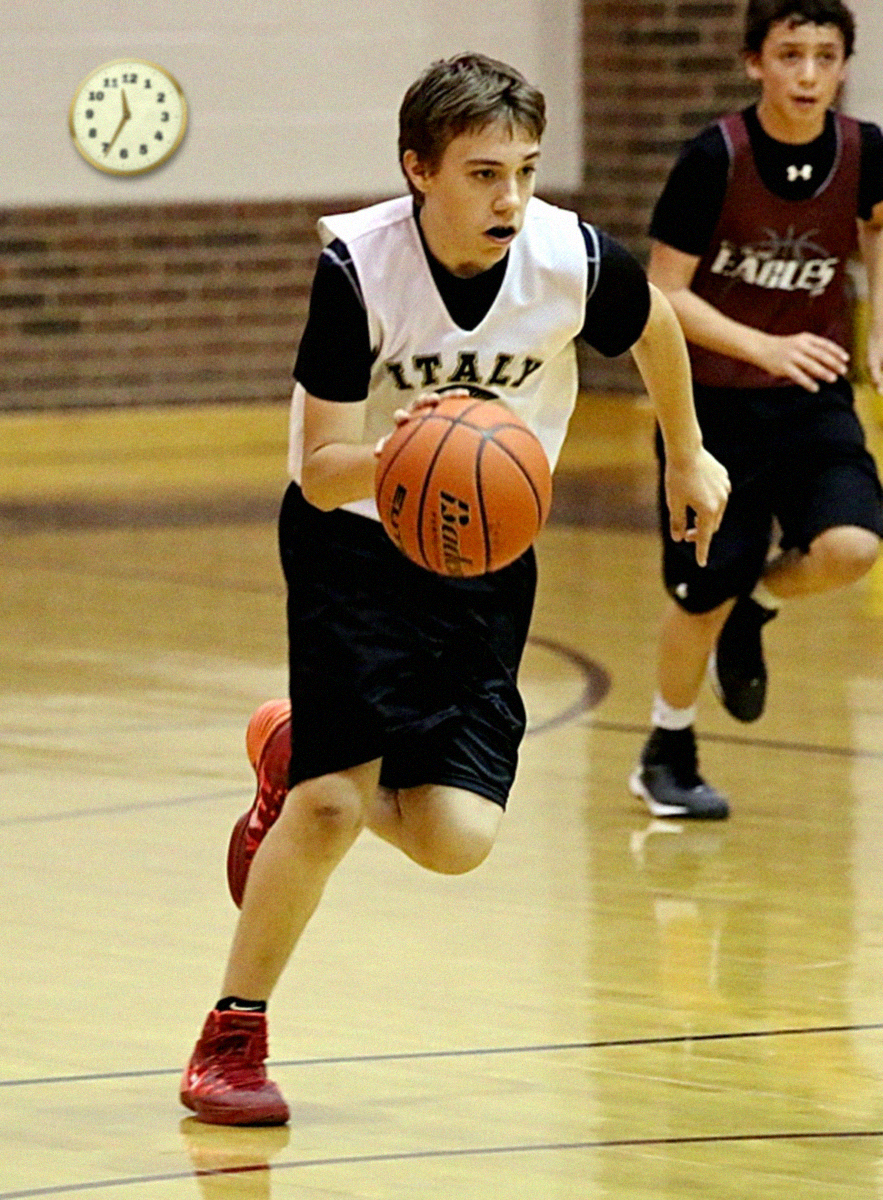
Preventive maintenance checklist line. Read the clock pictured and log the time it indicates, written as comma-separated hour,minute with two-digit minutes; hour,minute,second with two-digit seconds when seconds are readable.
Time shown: 11,34
